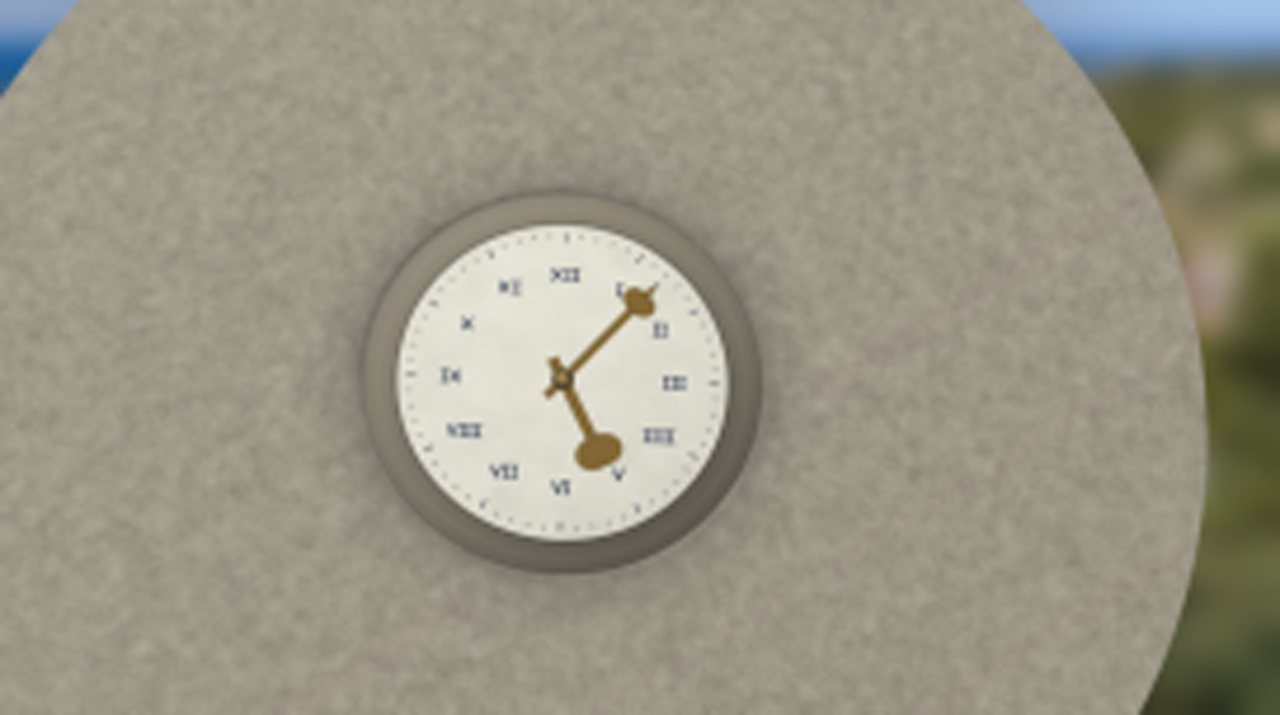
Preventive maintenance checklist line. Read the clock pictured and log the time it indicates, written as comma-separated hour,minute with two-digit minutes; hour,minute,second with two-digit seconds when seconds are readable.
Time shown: 5,07
